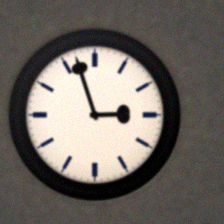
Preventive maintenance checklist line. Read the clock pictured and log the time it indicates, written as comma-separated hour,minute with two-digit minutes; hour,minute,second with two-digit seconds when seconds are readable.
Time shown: 2,57
